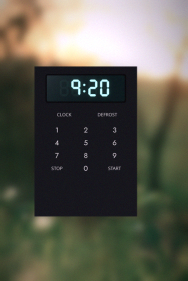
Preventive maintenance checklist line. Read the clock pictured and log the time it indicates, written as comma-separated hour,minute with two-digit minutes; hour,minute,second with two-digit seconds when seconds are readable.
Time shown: 9,20
